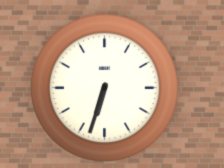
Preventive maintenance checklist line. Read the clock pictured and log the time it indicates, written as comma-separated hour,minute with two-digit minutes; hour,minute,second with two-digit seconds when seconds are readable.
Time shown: 6,33
